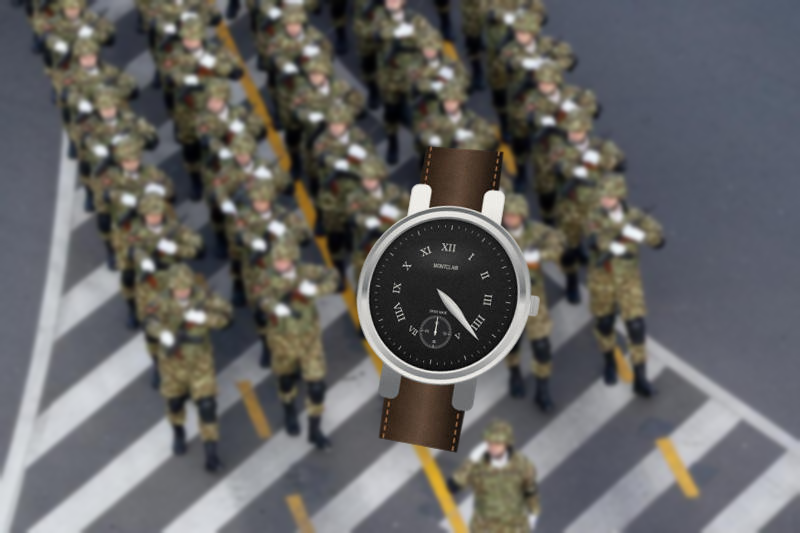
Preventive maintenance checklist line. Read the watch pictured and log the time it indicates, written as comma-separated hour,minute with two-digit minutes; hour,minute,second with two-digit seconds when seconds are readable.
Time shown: 4,22
